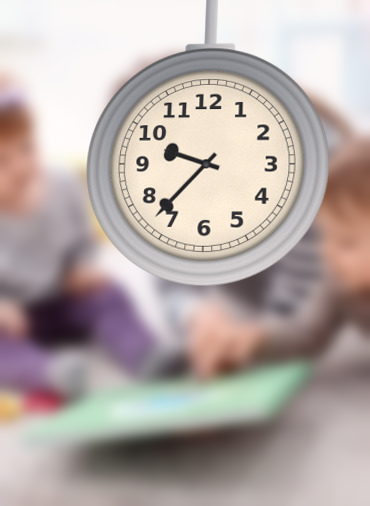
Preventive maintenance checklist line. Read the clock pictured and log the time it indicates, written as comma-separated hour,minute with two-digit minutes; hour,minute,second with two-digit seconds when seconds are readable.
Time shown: 9,37
